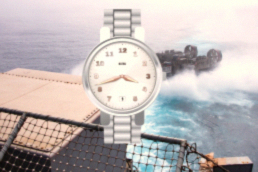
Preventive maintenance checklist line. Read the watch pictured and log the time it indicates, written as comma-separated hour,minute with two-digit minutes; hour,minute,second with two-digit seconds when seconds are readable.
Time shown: 3,42
